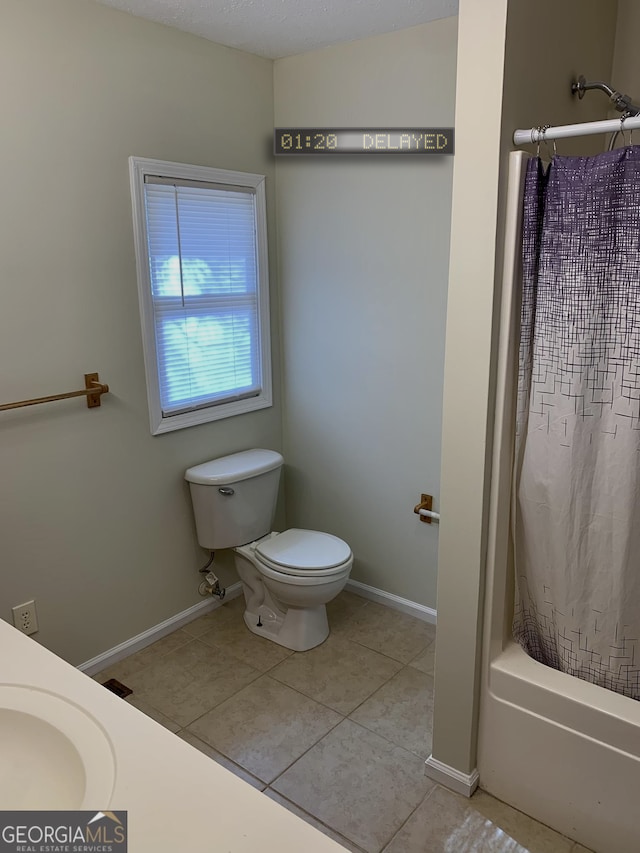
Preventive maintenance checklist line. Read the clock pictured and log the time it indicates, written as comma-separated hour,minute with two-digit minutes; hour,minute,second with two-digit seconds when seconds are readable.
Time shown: 1,20
